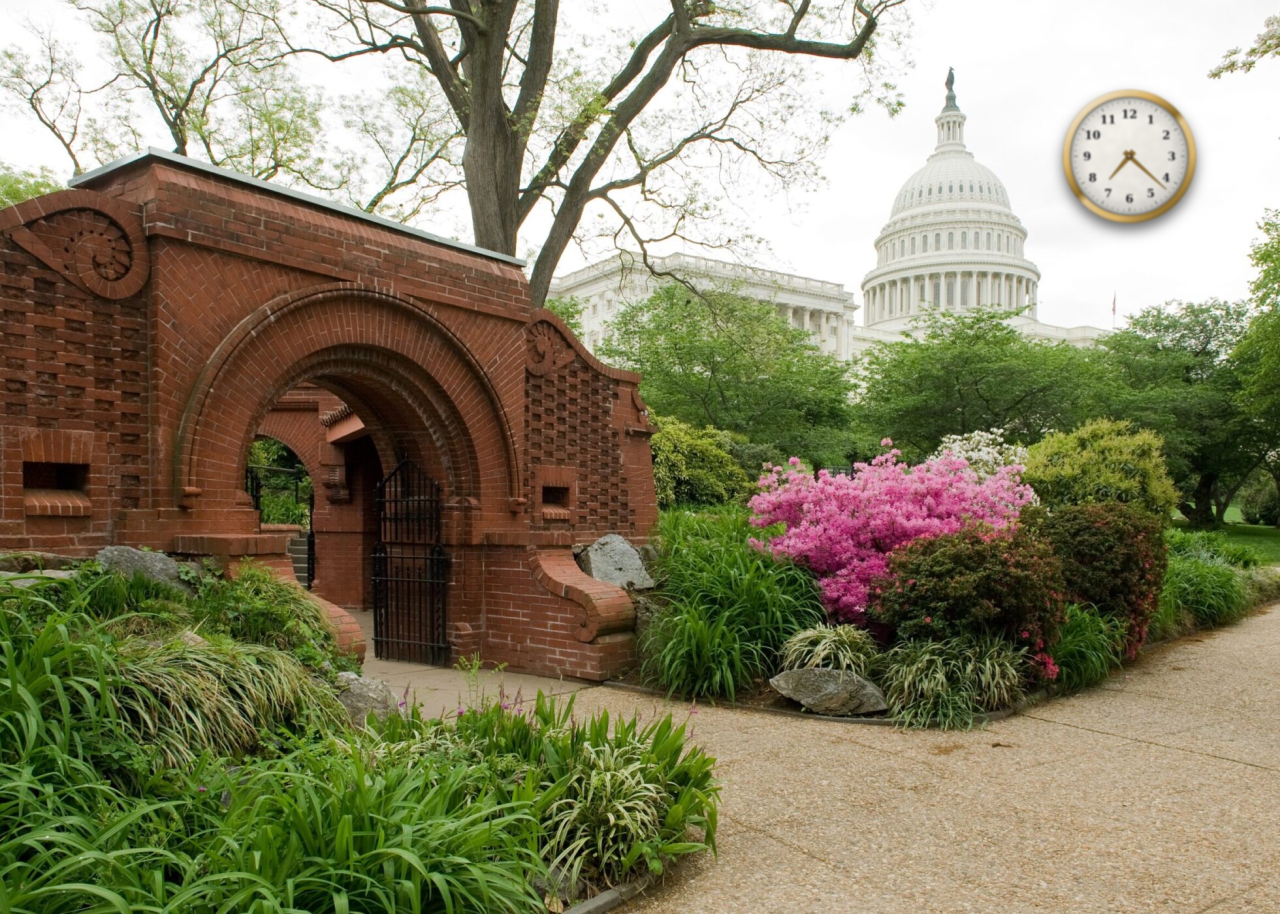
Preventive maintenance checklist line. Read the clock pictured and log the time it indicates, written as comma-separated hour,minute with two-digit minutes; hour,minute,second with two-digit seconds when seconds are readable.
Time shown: 7,22
